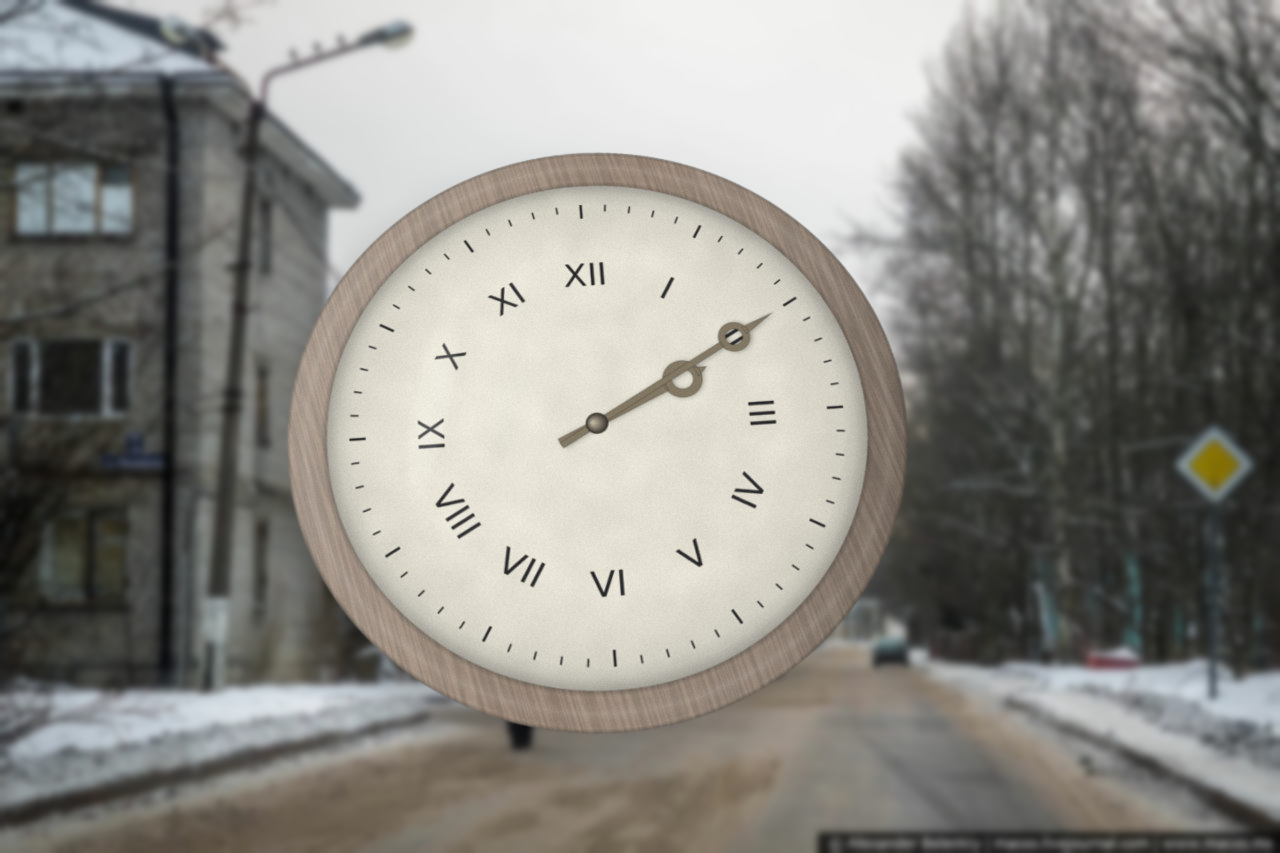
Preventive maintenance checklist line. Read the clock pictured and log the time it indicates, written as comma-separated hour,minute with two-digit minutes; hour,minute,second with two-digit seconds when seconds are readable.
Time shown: 2,10
